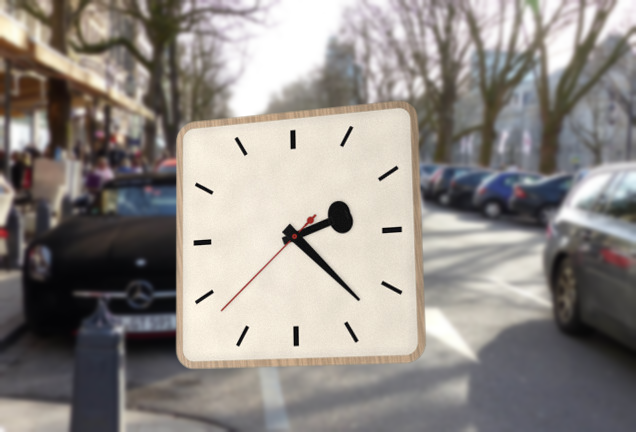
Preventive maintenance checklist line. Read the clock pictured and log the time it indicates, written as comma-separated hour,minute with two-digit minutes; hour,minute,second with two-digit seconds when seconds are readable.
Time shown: 2,22,38
